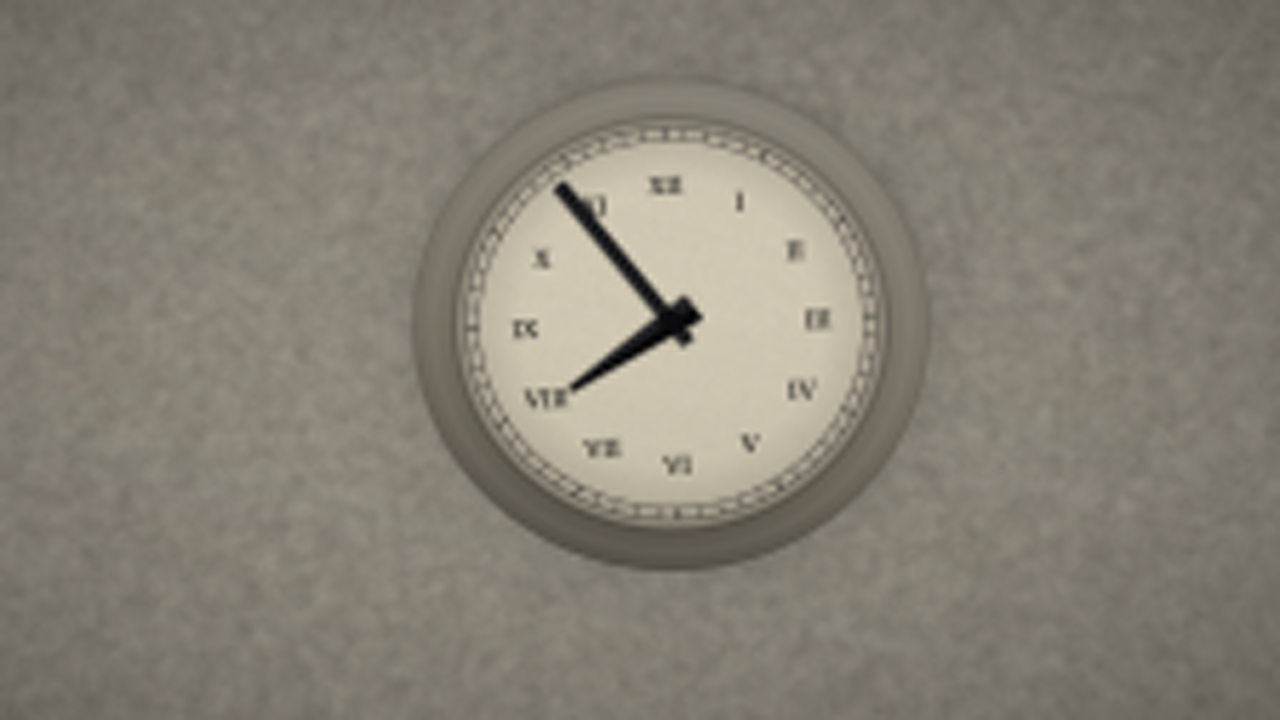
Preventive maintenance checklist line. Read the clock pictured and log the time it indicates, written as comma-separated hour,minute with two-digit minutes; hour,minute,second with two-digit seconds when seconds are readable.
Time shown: 7,54
